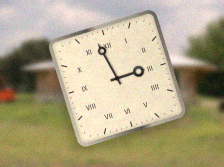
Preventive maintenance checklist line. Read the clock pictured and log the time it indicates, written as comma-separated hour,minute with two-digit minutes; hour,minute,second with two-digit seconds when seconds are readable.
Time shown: 2,58
